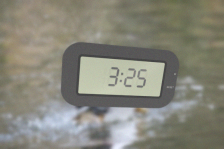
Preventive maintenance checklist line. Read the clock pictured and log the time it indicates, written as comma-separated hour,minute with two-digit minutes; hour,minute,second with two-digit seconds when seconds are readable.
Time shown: 3,25
